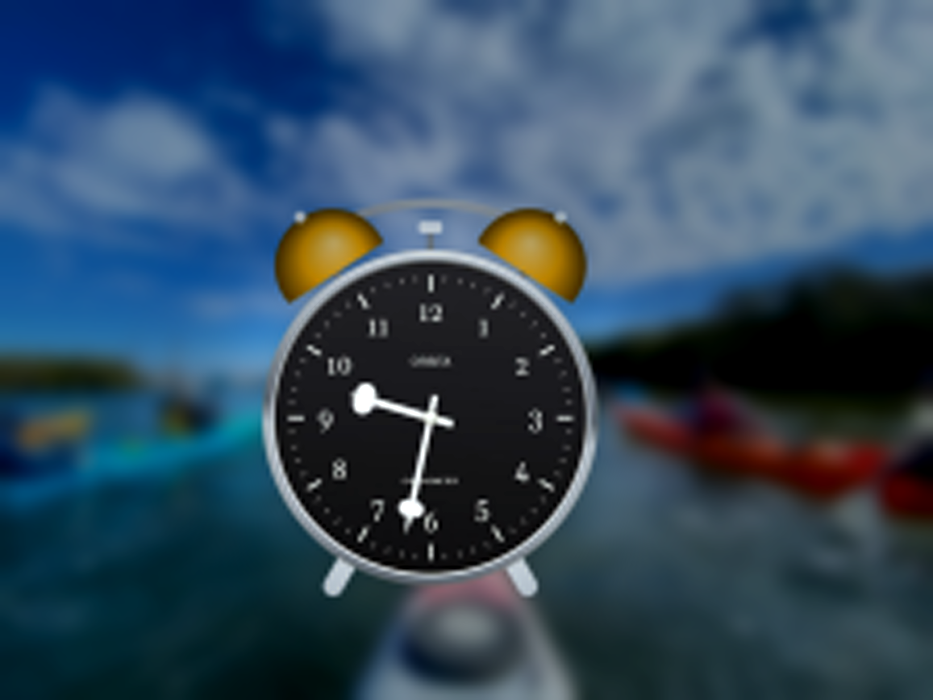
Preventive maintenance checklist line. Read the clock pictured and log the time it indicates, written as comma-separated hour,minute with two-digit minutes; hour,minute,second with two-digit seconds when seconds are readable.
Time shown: 9,32
